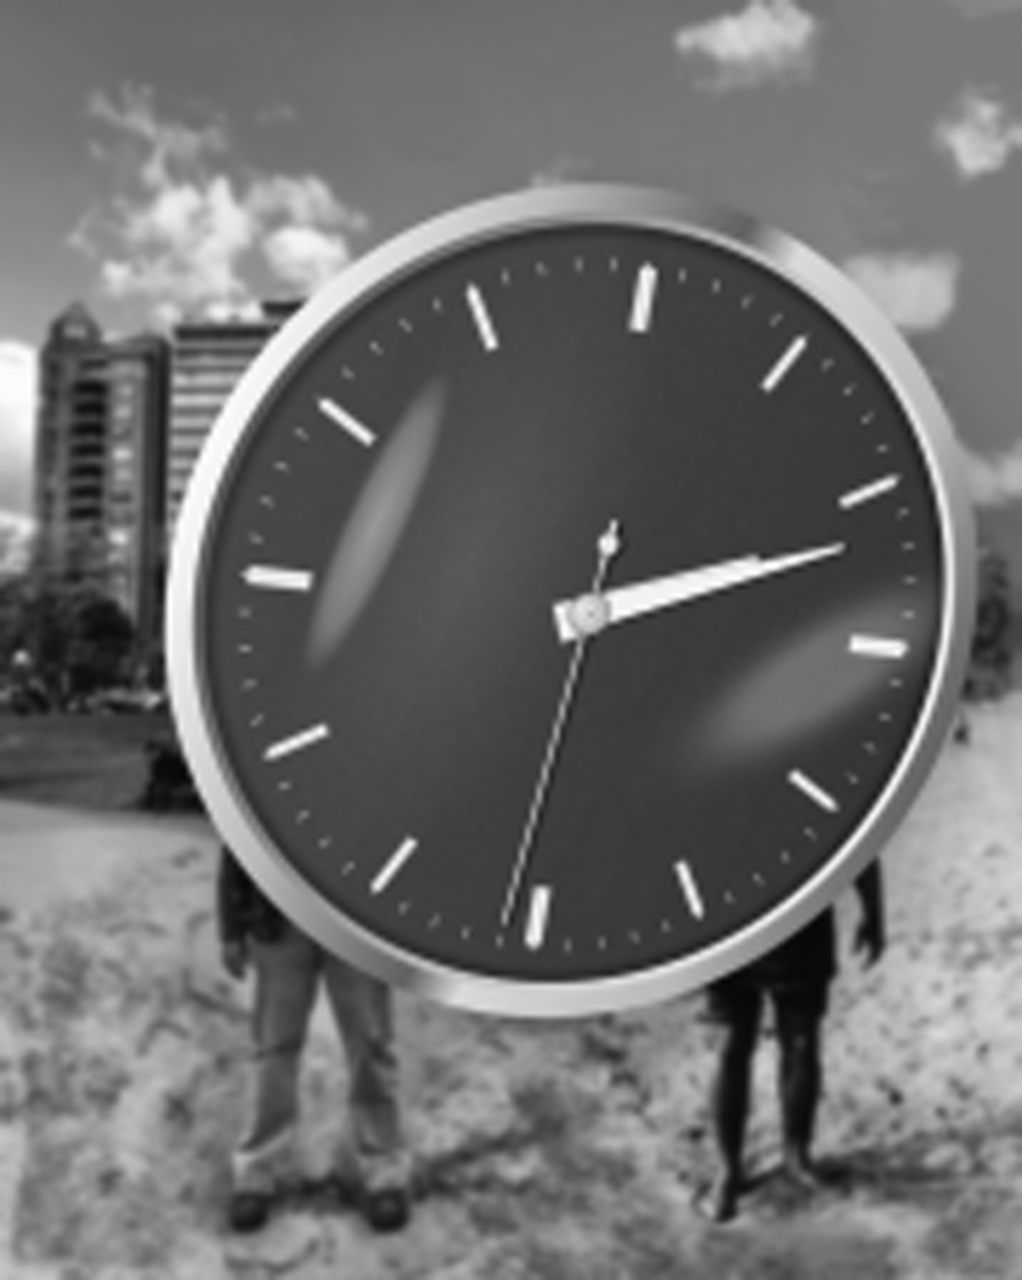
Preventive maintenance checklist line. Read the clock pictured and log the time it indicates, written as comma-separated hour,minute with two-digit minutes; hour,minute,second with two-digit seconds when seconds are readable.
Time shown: 2,11,31
